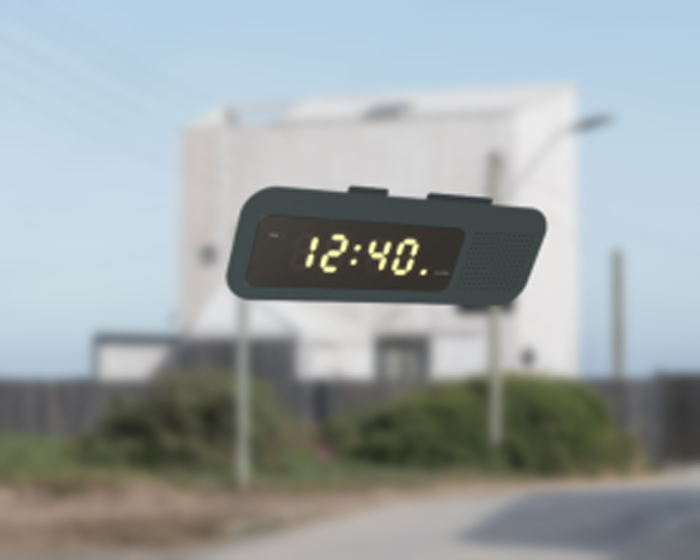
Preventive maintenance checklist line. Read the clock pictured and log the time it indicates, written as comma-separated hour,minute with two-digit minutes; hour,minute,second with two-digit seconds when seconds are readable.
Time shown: 12,40
